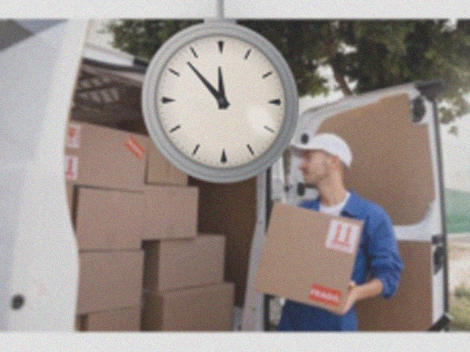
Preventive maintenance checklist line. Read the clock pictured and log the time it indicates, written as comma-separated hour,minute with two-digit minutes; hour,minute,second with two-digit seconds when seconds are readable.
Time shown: 11,53
